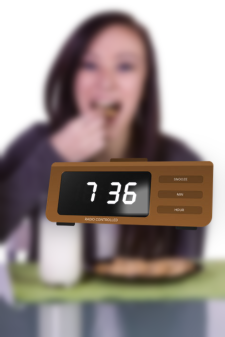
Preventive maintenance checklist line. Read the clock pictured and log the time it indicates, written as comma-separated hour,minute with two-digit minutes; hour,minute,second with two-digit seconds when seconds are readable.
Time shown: 7,36
